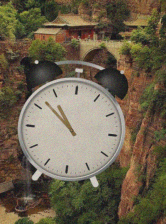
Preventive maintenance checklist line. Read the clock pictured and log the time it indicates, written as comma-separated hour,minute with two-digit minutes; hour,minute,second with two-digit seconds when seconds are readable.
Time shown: 10,52
